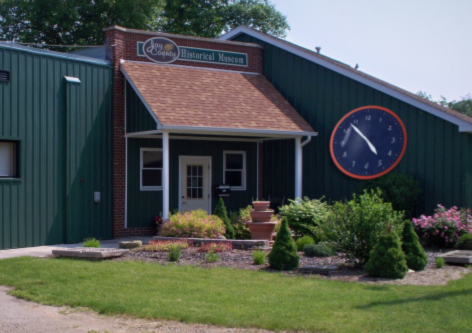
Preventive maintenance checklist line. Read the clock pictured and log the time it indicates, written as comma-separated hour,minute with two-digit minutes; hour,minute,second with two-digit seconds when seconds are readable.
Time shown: 4,53
